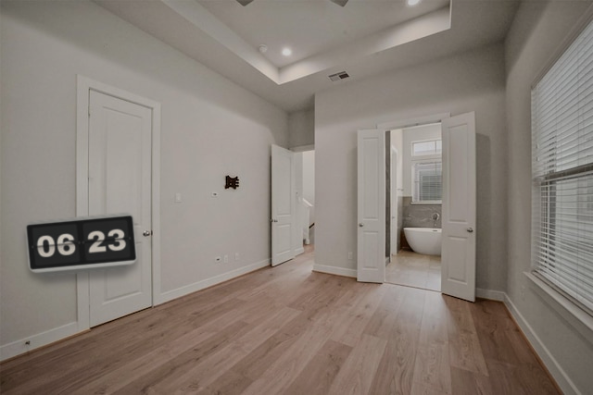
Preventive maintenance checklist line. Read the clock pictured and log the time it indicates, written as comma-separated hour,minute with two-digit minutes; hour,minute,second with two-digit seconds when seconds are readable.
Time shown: 6,23
